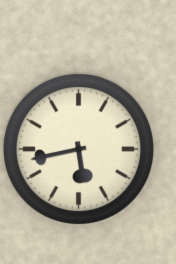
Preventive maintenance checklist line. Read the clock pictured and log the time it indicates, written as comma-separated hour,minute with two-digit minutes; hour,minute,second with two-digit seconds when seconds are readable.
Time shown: 5,43
